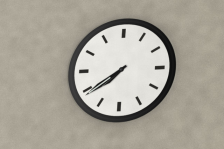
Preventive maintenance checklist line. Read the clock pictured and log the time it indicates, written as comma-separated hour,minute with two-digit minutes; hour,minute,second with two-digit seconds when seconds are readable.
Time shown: 7,39
